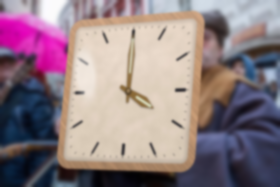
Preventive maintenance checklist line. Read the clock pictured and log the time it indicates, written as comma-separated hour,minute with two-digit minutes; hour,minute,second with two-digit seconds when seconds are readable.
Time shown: 4,00
